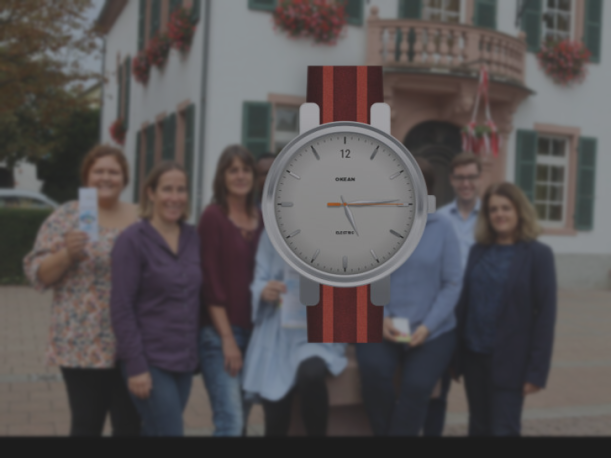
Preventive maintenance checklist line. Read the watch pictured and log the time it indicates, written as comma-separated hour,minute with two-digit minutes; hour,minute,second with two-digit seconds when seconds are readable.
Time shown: 5,14,15
